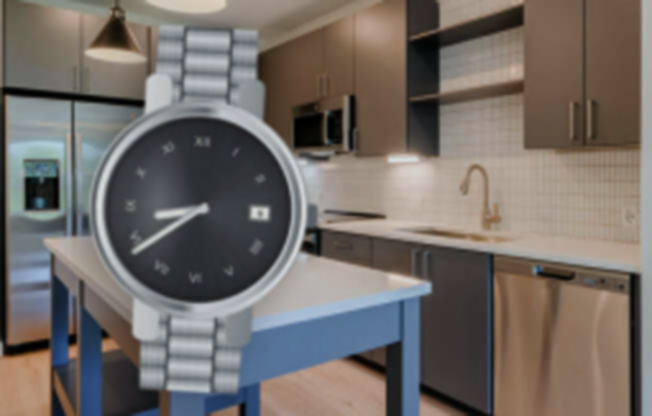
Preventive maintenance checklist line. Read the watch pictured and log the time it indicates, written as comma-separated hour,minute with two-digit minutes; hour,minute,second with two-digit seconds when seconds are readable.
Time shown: 8,39
